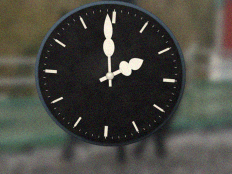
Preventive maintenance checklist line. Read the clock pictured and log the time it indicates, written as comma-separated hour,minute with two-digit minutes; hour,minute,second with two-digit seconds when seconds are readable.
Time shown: 1,59
